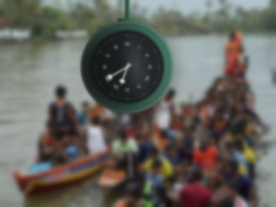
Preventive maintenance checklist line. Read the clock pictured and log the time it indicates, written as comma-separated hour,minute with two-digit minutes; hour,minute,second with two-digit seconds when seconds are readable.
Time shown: 6,40
